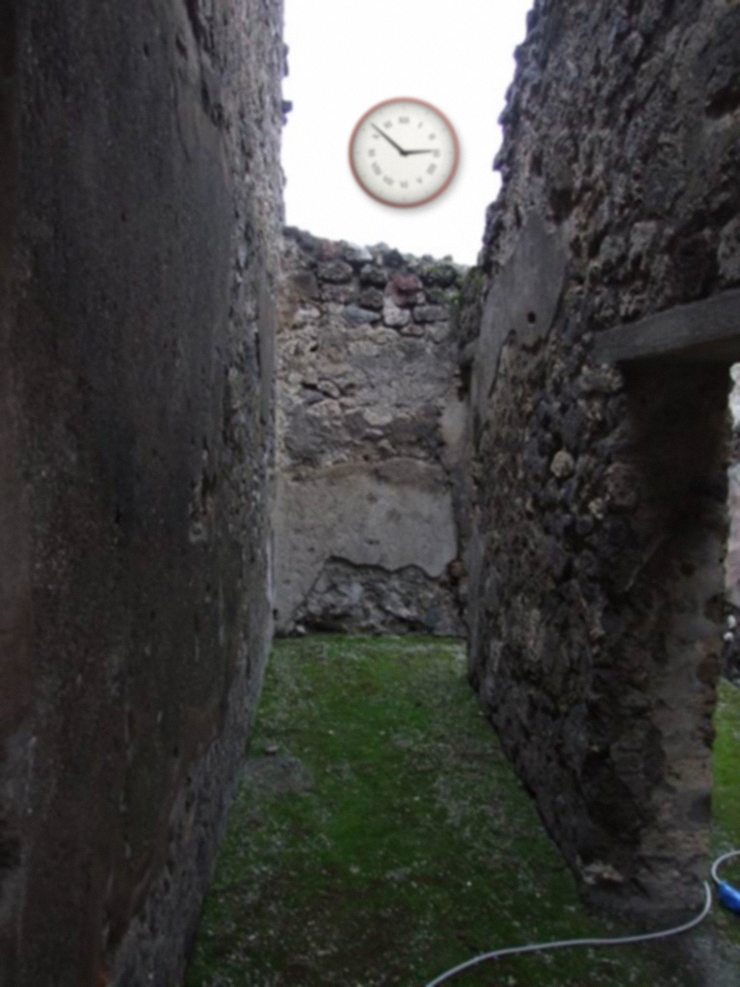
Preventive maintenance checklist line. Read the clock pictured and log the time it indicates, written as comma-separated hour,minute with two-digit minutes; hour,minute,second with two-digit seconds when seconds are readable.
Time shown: 2,52
